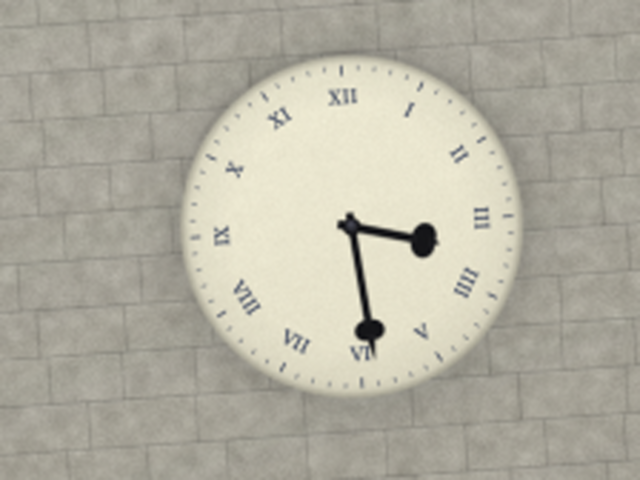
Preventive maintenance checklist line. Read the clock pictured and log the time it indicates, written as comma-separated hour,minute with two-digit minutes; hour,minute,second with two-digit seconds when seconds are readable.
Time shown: 3,29
